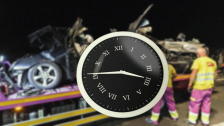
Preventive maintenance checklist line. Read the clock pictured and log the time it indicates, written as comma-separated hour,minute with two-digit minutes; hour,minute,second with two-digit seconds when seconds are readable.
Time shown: 3,46
